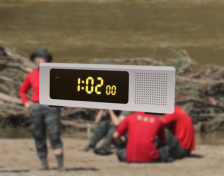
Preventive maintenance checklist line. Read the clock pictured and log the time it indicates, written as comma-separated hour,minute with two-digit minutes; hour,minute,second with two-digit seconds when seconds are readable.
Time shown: 1,02,00
